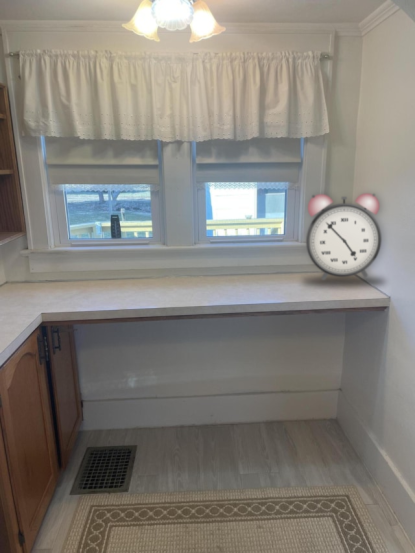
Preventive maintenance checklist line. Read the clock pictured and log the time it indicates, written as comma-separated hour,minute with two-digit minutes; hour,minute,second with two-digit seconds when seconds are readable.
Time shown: 4,53
